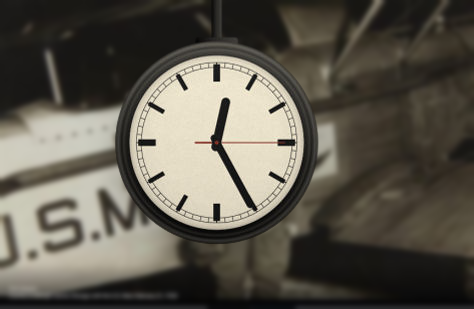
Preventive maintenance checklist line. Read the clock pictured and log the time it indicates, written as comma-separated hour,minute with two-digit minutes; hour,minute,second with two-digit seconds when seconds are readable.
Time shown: 12,25,15
